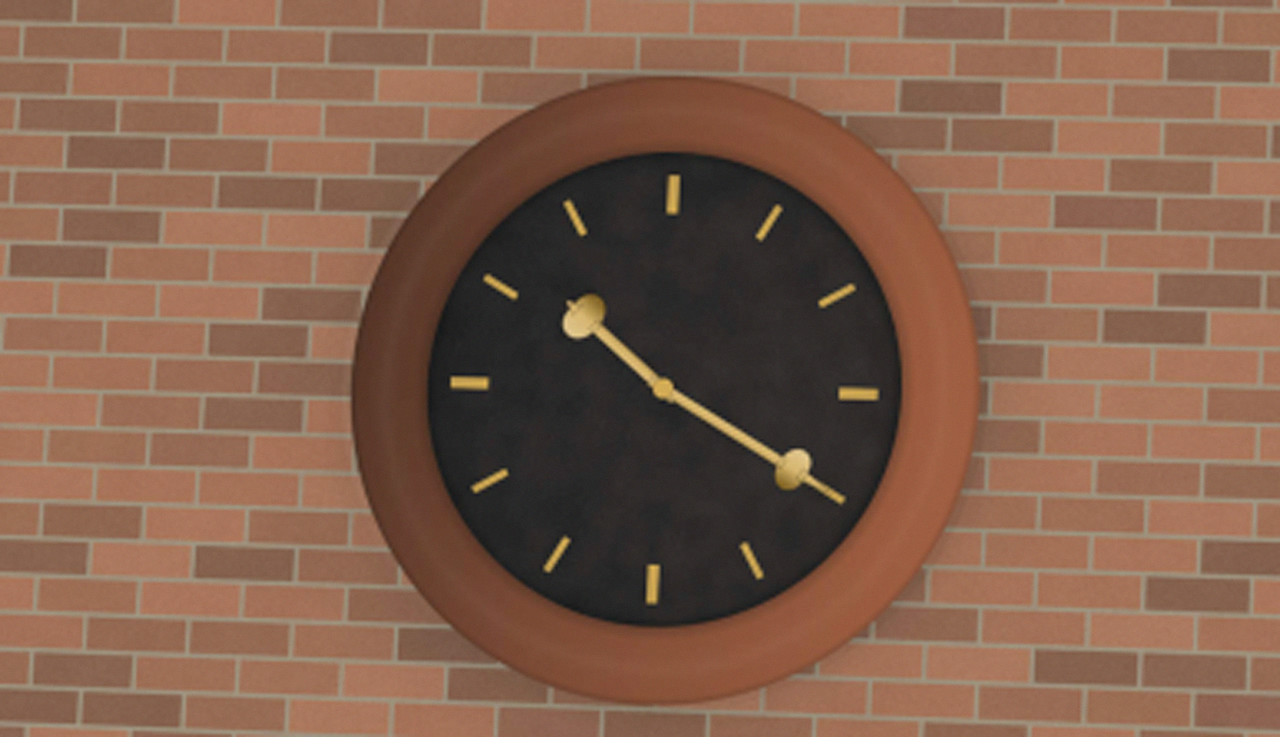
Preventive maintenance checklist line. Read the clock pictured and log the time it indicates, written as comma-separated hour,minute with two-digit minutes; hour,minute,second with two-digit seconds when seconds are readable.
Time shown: 10,20
